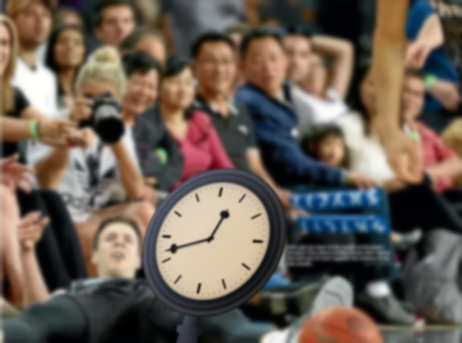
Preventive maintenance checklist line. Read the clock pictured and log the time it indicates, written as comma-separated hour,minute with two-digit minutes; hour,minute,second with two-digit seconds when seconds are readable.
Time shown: 12,42
